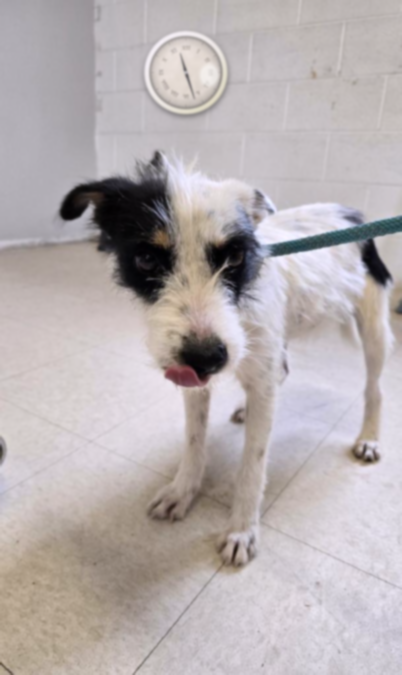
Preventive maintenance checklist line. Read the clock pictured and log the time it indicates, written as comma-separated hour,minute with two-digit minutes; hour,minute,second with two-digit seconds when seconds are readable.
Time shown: 11,27
